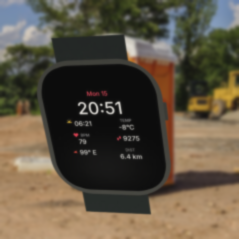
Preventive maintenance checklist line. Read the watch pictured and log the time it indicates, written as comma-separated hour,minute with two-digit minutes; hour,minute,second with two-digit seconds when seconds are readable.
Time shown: 20,51
